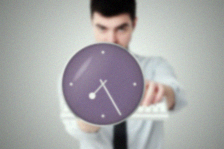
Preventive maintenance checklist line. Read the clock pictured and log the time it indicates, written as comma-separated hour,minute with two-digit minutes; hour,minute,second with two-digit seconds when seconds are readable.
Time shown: 7,25
